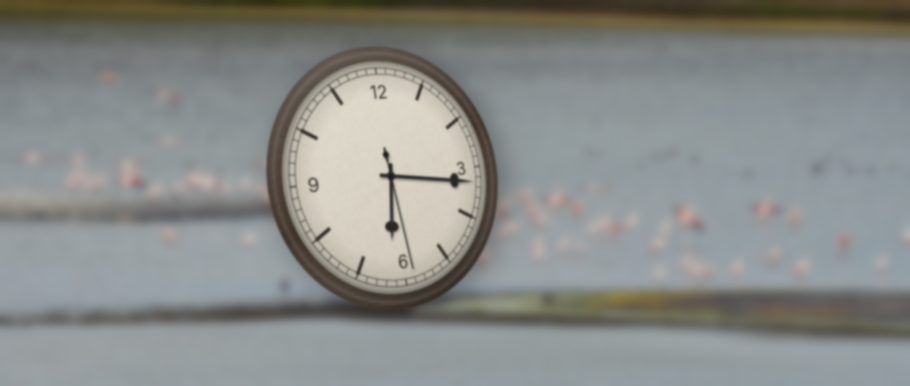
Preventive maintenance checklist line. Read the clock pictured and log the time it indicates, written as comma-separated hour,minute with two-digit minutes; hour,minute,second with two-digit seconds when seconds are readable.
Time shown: 6,16,29
